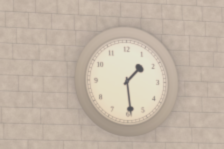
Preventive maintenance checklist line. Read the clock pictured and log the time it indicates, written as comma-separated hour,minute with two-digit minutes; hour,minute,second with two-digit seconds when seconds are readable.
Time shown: 1,29
